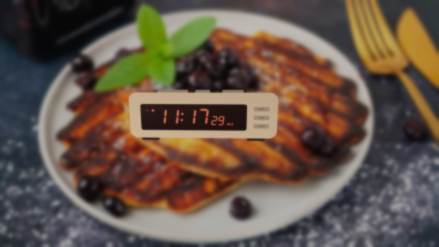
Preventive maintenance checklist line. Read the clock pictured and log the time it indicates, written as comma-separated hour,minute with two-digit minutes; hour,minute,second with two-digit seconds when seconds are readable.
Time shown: 11,17,29
